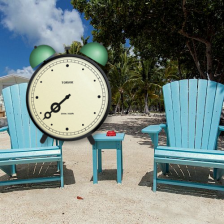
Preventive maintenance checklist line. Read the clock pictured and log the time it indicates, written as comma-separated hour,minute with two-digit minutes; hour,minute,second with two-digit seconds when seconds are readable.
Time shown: 7,38
